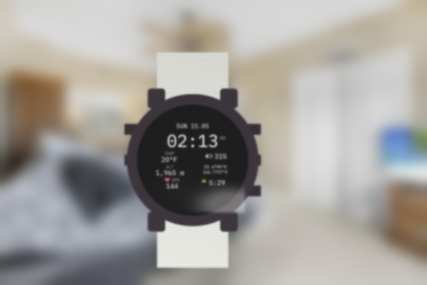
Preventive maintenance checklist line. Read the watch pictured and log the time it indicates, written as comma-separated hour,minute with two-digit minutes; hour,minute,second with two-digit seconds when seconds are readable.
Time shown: 2,13
